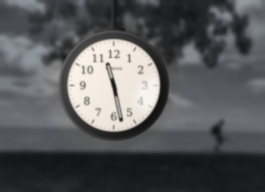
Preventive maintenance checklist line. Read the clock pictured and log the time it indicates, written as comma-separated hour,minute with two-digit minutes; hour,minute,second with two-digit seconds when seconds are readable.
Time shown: 11,28
